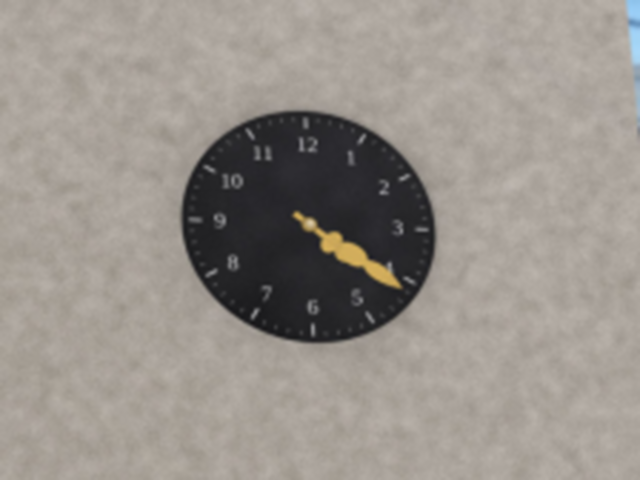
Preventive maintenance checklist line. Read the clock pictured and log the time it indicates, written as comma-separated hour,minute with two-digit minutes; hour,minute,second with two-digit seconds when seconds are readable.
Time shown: 4,21
